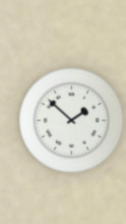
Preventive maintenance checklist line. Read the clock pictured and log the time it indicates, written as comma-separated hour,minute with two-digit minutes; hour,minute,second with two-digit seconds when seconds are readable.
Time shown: 1,52
